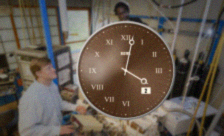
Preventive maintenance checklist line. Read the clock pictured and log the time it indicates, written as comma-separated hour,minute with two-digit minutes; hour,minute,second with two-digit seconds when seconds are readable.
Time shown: 4,02
